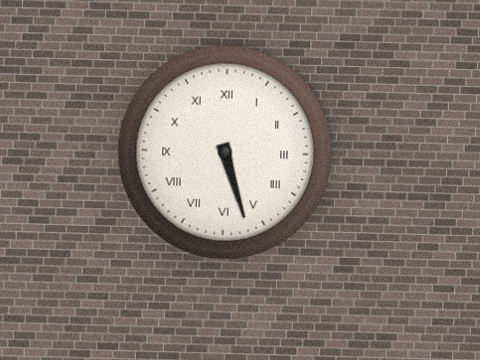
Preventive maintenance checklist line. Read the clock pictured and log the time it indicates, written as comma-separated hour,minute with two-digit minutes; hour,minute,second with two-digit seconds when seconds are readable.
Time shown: 5,27
